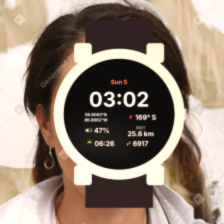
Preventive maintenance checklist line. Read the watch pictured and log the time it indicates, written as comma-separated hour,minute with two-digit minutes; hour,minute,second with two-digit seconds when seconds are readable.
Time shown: 3,02
